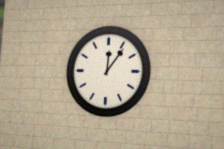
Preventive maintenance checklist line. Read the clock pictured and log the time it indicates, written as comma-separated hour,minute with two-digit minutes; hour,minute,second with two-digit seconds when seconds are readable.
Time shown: 12,06
